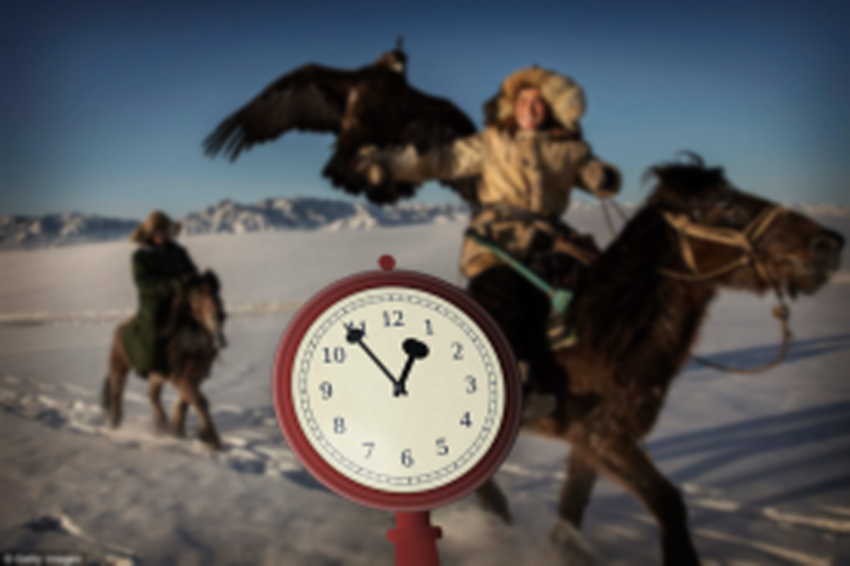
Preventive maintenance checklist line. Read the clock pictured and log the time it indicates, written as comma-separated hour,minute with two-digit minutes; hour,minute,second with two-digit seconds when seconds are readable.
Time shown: 12,54
